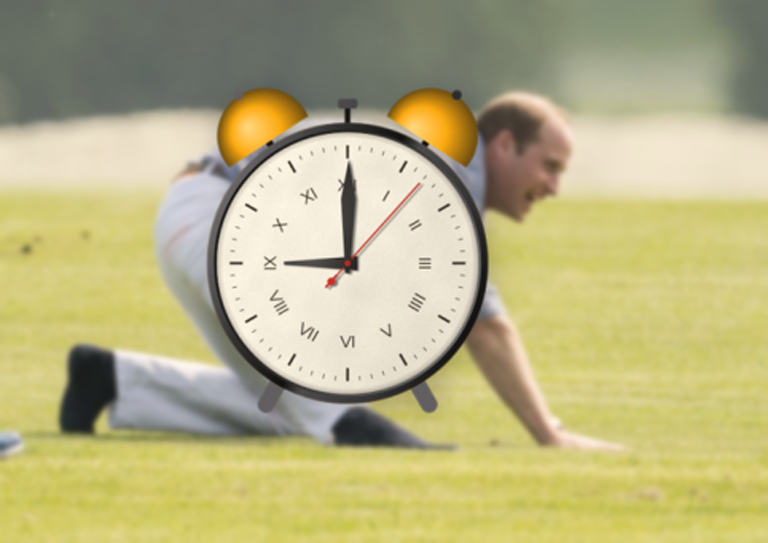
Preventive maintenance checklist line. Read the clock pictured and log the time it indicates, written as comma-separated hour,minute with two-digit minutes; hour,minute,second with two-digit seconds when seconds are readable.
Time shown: 9,00,07
